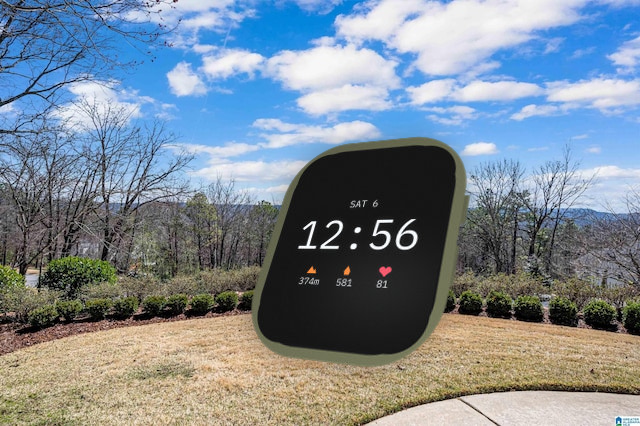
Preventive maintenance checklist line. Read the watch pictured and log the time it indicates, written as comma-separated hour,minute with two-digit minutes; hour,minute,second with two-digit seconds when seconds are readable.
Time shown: 12,56
